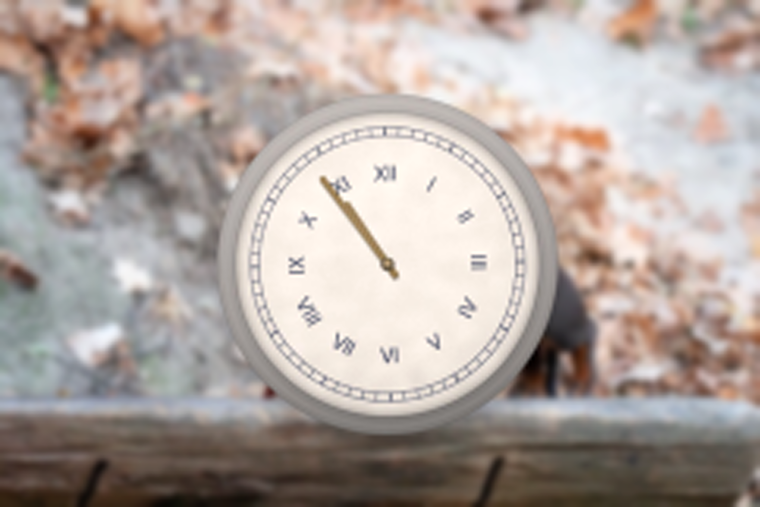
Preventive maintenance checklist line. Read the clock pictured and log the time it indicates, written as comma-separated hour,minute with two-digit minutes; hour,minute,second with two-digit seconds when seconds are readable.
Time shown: 10,54
